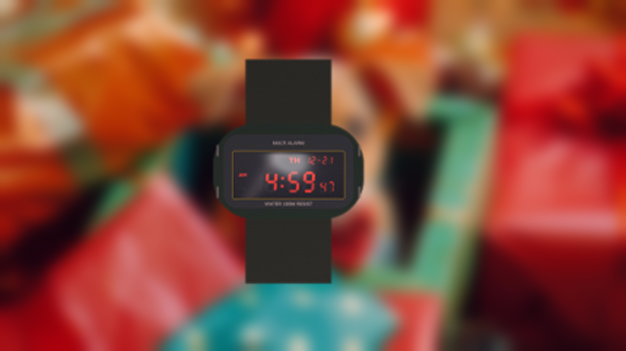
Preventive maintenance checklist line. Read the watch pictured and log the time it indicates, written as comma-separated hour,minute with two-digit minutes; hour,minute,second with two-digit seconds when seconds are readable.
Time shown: 4,59,47
